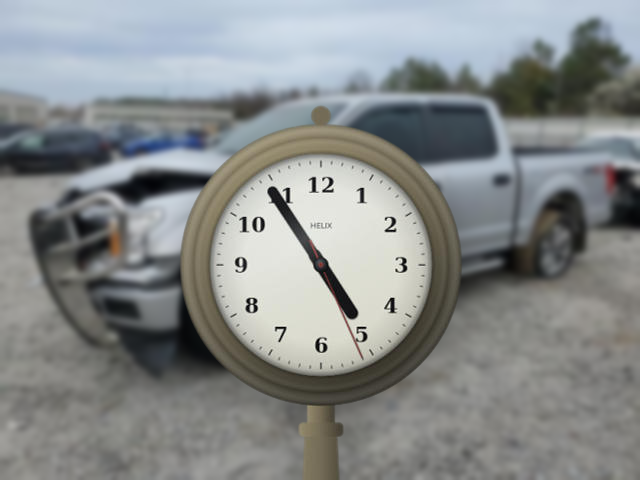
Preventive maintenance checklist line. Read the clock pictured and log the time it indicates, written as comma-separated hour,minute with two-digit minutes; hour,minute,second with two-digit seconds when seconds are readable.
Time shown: 4,54,26
